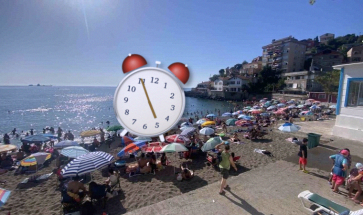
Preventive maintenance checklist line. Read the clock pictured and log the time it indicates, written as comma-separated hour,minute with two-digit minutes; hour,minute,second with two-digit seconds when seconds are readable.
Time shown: 4,55
